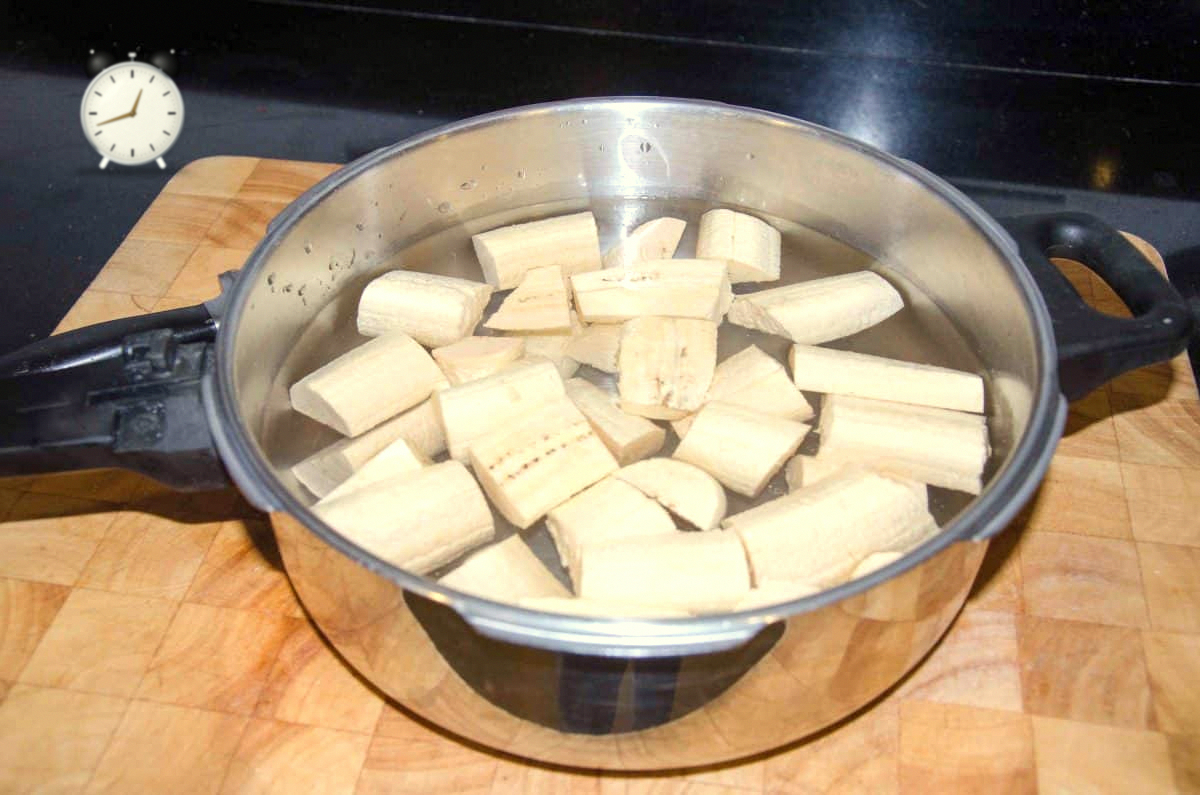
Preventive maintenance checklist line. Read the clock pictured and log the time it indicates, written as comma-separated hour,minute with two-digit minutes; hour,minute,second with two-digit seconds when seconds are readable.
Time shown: 12,42
